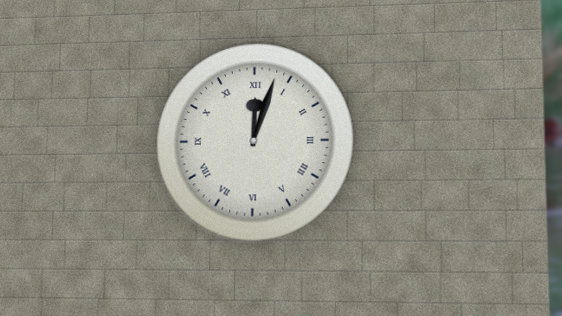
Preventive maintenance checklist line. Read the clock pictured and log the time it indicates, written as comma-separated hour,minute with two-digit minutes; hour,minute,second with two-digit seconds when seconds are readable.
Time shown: 12,03
